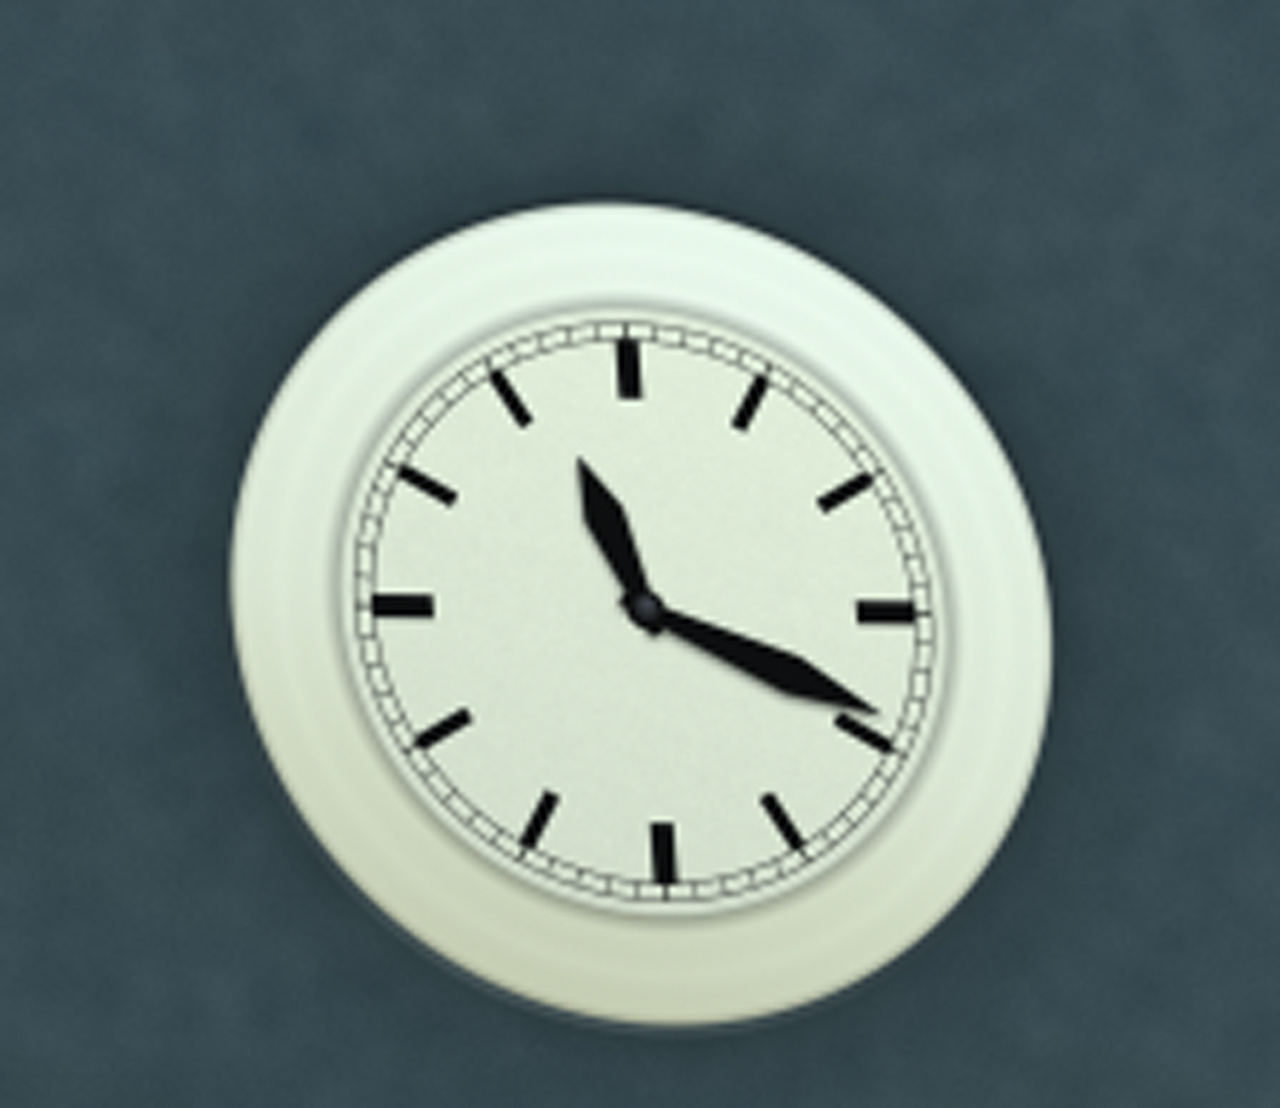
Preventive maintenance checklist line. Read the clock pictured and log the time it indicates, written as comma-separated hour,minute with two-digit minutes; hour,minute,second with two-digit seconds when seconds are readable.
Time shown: 11,19
